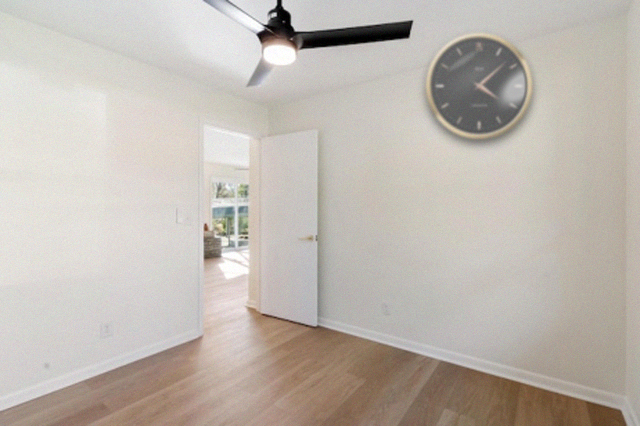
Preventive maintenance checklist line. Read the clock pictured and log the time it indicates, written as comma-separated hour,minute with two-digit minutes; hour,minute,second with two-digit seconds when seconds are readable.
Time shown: 4,08
